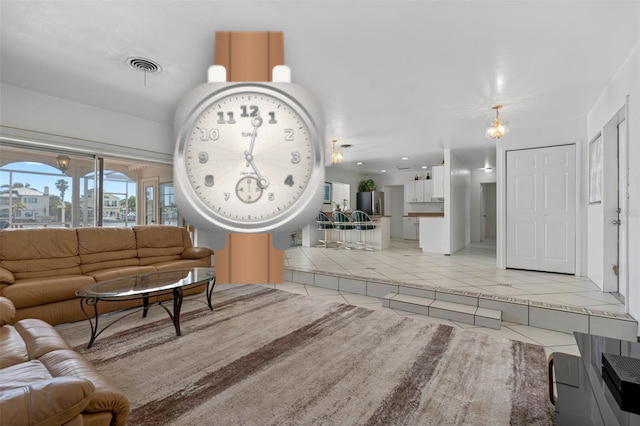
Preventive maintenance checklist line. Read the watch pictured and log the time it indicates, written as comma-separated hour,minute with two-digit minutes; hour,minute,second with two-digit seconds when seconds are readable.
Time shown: 5,02
